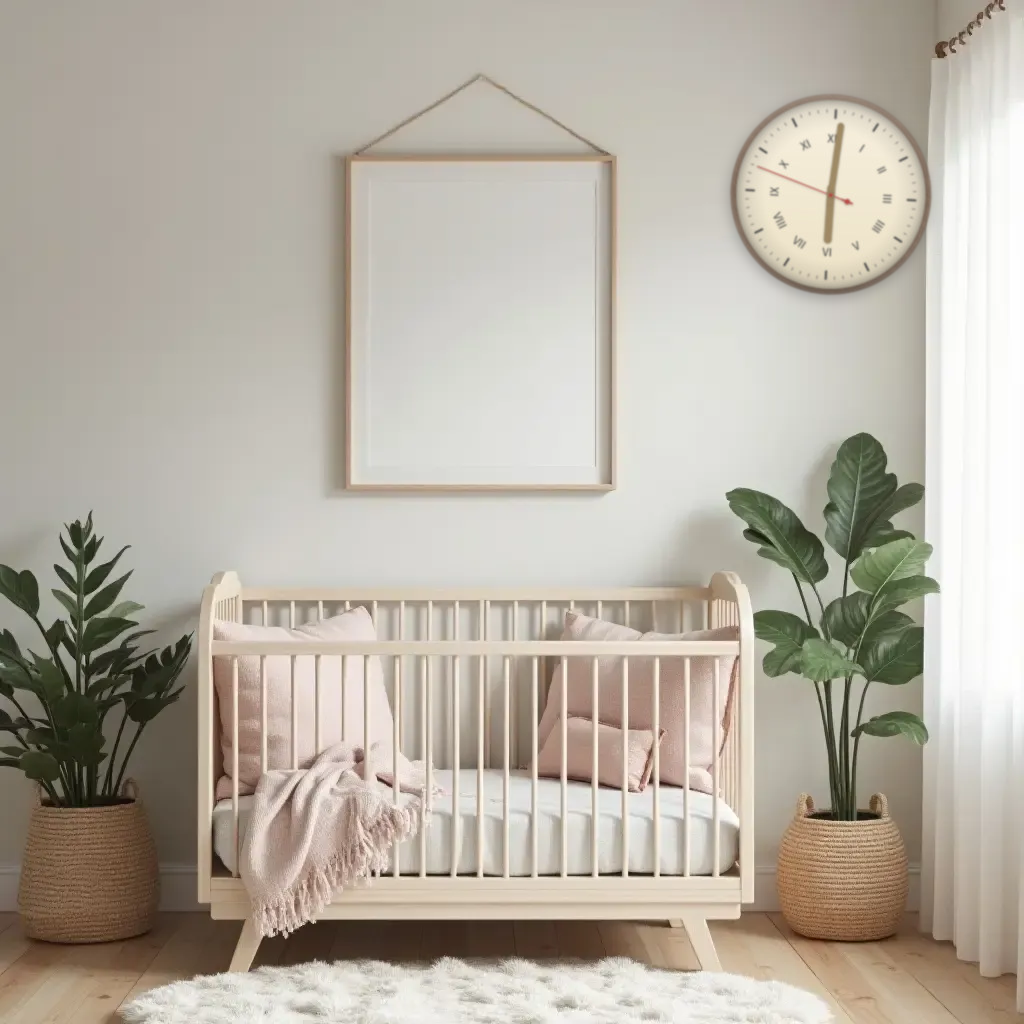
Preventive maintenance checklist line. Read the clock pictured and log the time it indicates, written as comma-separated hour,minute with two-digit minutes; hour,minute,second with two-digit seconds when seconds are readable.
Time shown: 6,00,48
